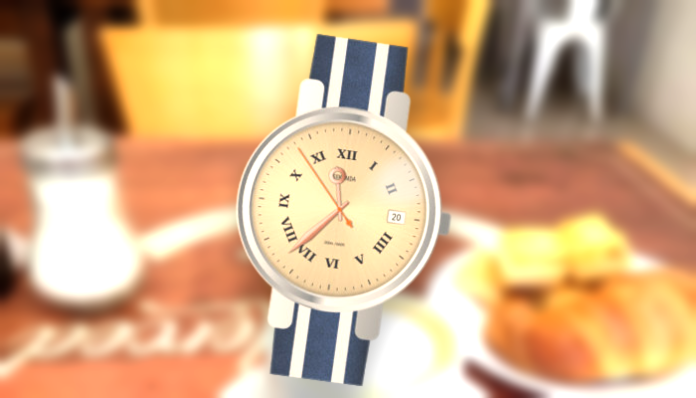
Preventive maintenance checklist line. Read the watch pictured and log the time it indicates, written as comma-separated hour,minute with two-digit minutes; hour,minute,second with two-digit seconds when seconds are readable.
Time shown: 11,36,53
